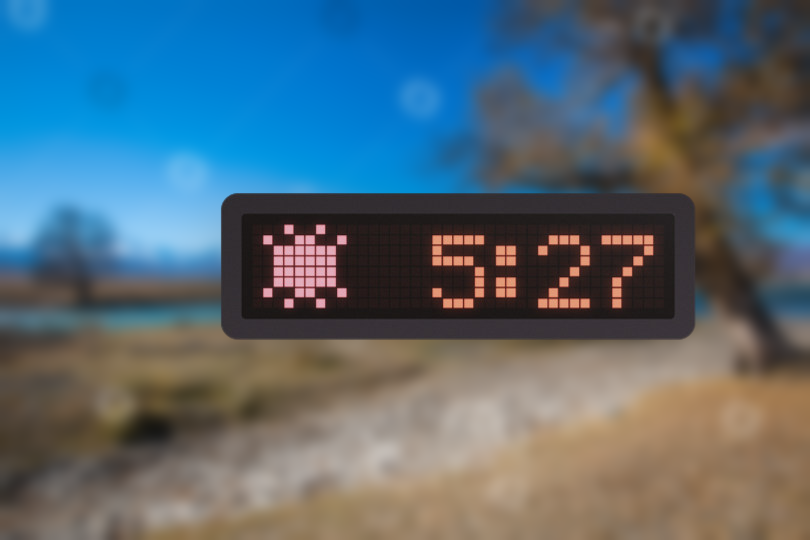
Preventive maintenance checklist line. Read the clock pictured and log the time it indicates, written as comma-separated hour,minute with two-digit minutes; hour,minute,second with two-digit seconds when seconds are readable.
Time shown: 5,27
